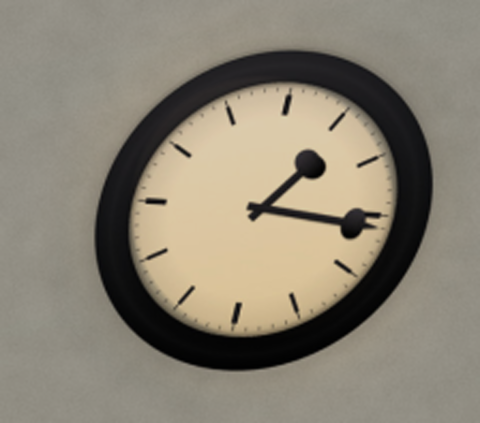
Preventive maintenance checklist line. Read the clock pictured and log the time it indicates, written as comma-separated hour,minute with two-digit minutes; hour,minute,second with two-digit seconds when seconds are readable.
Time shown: 1,16
